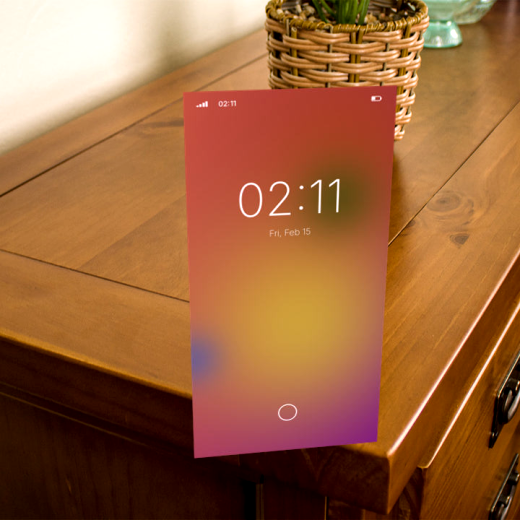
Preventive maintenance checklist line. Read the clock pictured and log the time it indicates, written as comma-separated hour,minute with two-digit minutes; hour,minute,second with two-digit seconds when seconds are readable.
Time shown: 2,11
